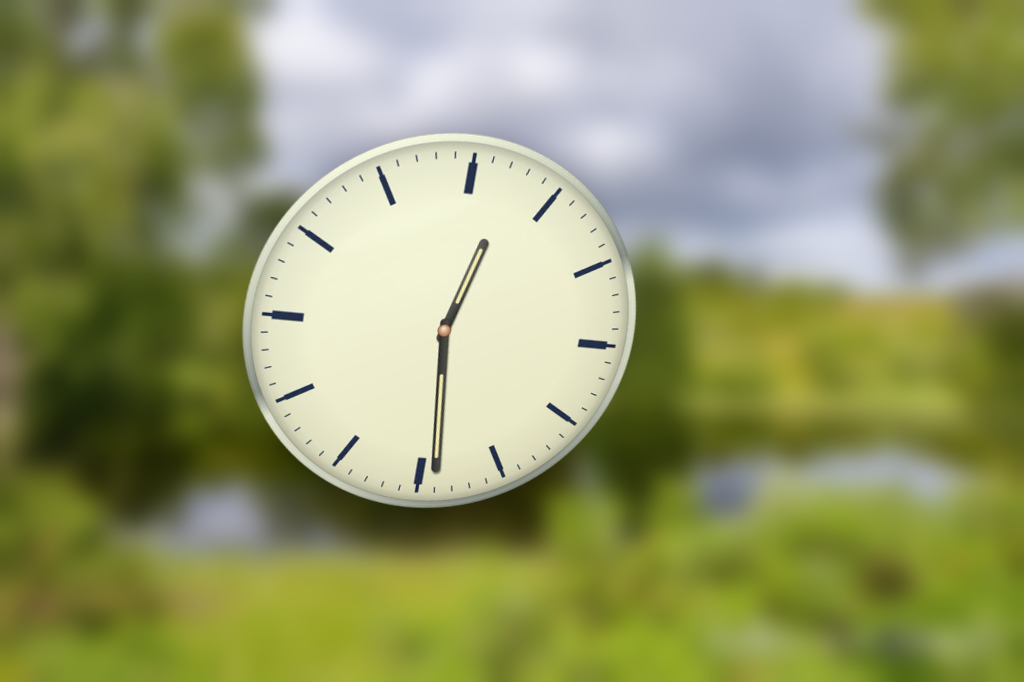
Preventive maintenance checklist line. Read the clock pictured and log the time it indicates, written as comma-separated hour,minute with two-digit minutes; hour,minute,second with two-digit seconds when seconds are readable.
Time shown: 12,29
